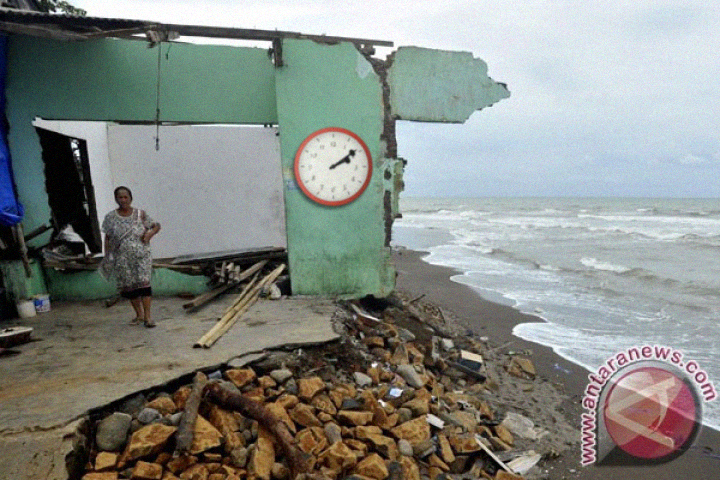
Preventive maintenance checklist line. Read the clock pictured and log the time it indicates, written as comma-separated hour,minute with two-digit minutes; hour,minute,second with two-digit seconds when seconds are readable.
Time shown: 2,09
